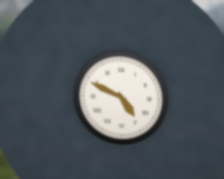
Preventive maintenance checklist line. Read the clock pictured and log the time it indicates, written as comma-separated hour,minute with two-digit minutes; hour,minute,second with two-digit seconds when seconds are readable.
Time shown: 4,49
